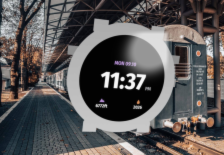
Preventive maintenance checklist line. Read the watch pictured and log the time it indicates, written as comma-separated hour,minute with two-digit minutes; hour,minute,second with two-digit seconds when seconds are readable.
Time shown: 11,37
